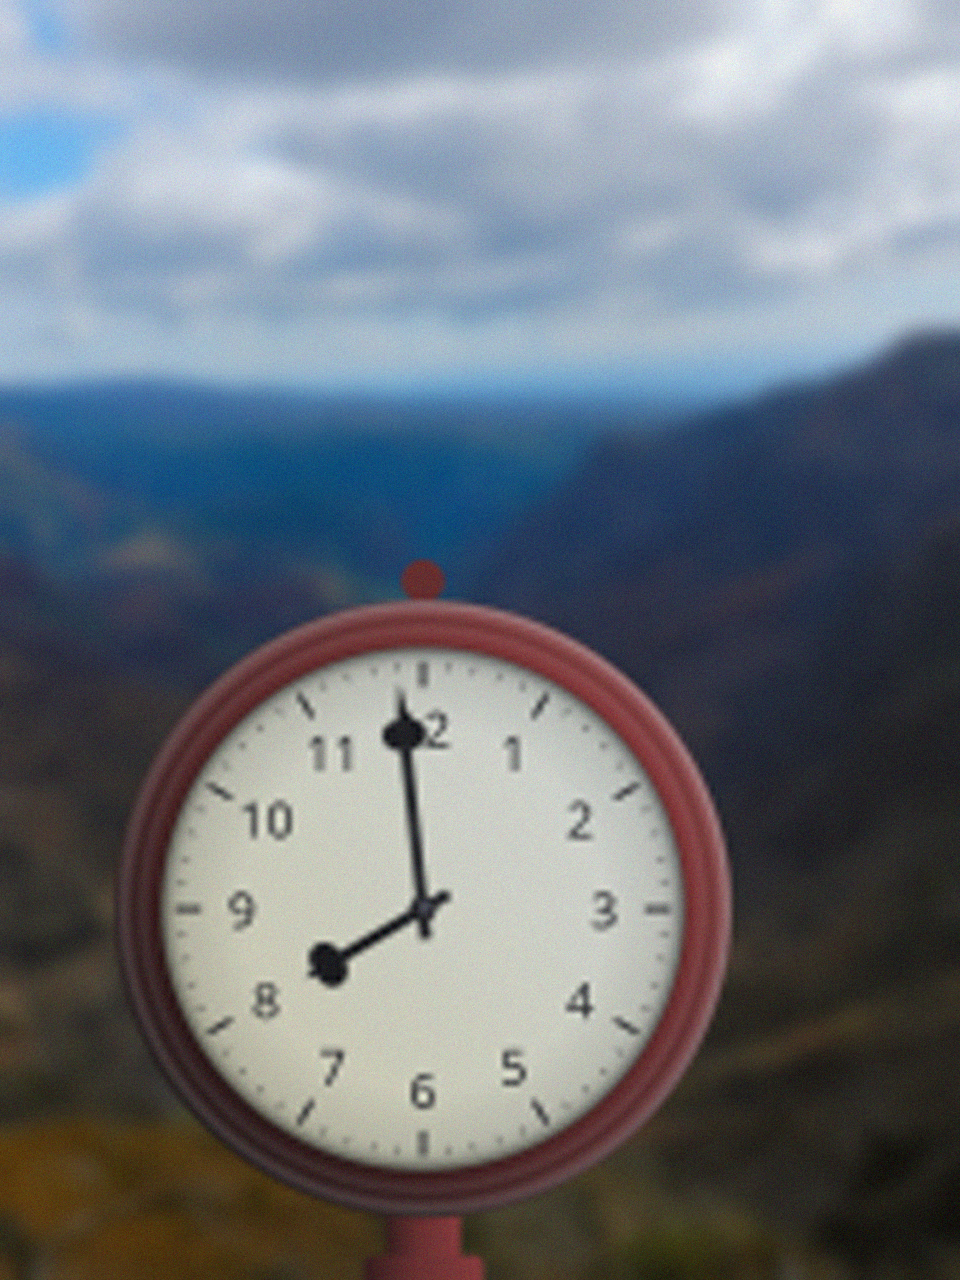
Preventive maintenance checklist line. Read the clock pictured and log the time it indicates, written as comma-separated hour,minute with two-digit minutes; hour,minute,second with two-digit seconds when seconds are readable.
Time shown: 7,59
